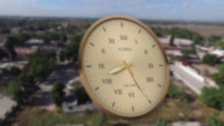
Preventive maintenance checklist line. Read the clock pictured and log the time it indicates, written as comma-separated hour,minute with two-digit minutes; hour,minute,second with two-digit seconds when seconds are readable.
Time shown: 8,25
